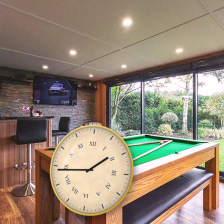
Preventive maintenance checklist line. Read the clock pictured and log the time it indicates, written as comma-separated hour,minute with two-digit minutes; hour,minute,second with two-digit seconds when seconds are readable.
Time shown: 1,44
